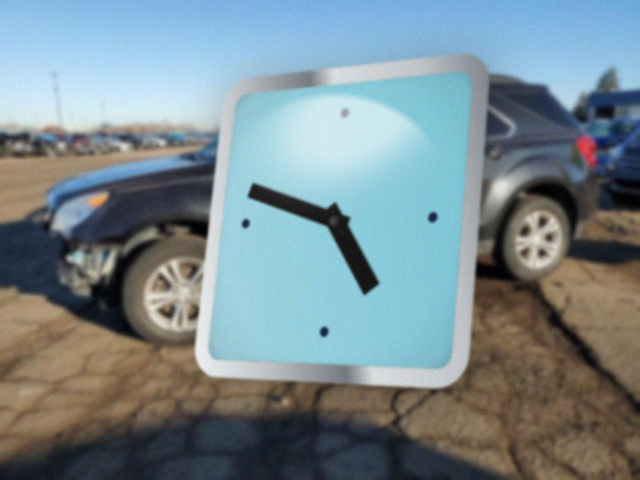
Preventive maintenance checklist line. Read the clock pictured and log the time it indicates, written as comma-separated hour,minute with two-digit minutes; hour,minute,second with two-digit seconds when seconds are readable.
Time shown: 4,48
